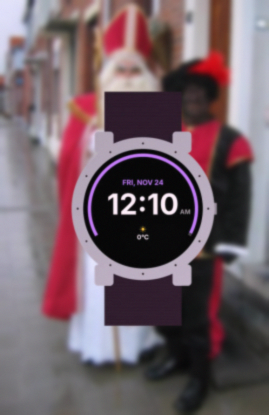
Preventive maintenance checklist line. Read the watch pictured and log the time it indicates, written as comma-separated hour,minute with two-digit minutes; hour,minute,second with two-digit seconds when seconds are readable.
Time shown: 12,10
